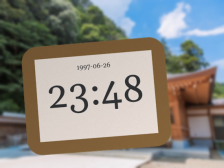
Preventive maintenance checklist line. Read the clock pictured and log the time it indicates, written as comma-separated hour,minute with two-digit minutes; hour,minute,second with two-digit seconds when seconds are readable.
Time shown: 23,48
